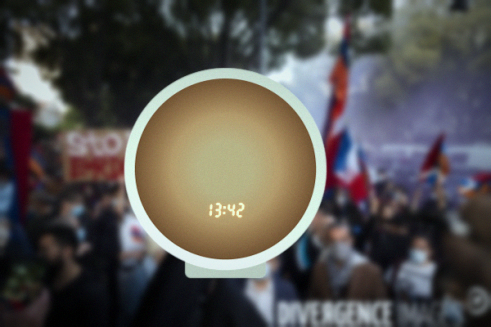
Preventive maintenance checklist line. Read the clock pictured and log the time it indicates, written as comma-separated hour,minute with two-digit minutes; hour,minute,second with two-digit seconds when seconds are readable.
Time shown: 13,42
